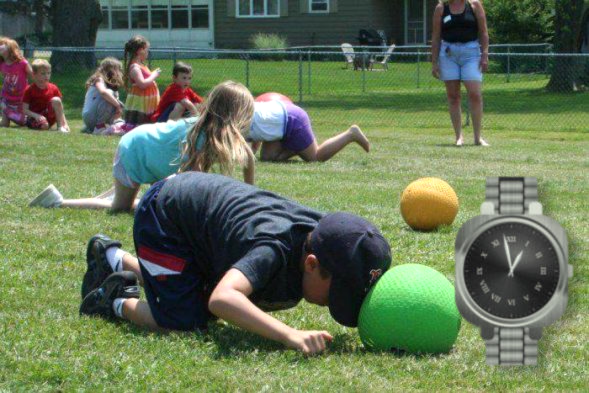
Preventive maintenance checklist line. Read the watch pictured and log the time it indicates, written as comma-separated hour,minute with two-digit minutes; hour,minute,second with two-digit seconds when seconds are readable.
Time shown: 12,58
